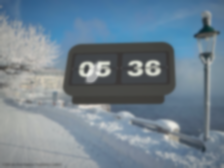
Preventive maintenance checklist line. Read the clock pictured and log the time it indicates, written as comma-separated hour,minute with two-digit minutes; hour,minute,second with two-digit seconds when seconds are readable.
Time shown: 5,36
